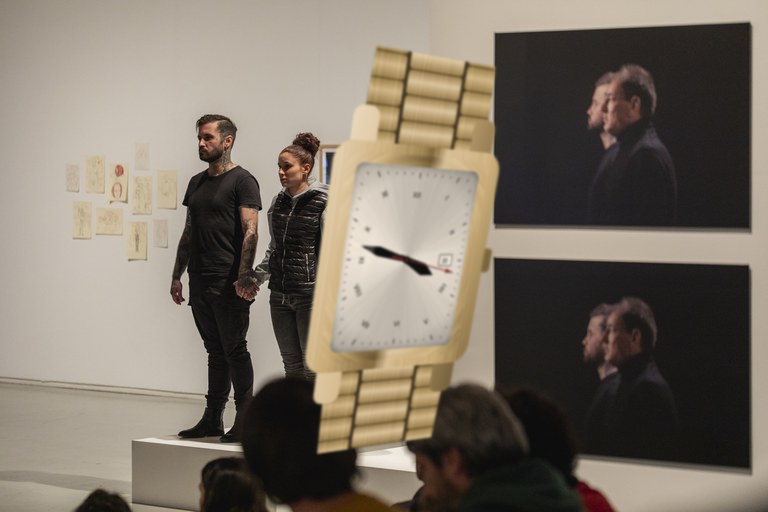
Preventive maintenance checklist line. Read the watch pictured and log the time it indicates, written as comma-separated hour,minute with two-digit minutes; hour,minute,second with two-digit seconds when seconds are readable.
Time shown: 3,47,17
